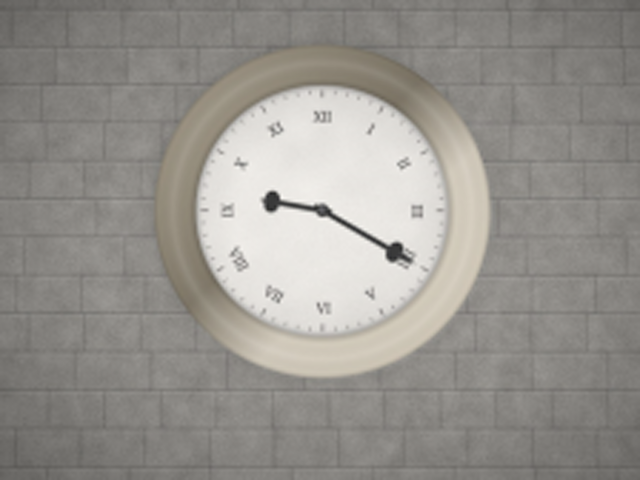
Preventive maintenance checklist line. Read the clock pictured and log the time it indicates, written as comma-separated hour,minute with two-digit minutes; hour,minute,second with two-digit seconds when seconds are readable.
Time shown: 9,20
